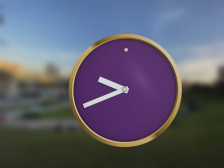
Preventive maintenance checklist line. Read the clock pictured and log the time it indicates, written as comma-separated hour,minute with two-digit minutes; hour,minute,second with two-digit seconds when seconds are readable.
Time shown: 9,41
